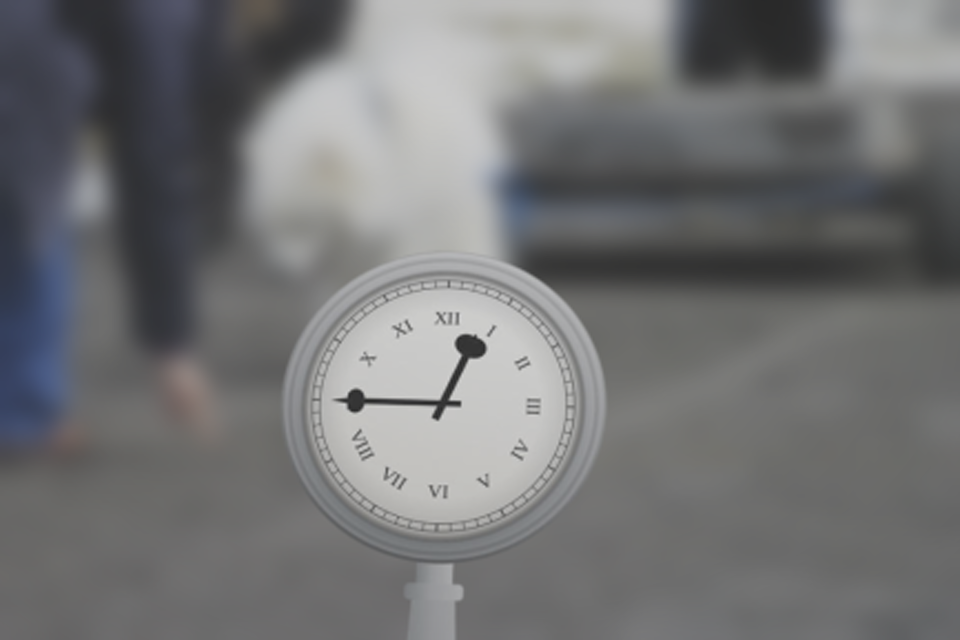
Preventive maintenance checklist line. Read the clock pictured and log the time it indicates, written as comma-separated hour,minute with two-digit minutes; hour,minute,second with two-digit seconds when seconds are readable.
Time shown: 12,45
